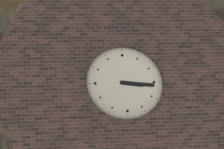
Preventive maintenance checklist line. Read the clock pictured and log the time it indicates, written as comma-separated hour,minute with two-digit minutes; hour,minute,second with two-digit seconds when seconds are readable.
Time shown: 3,16
